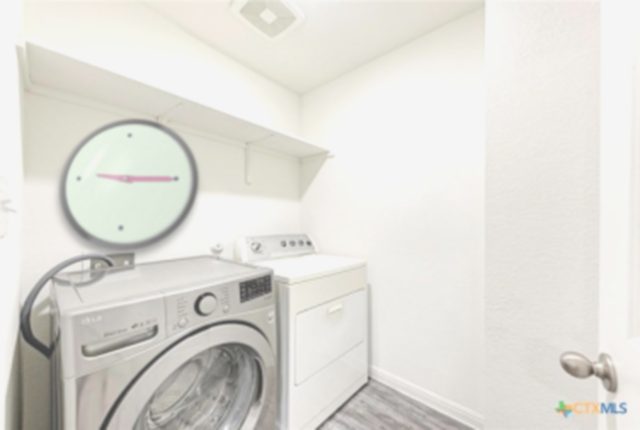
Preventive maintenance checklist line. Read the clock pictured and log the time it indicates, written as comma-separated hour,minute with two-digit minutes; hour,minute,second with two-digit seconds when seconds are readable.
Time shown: 9,15
